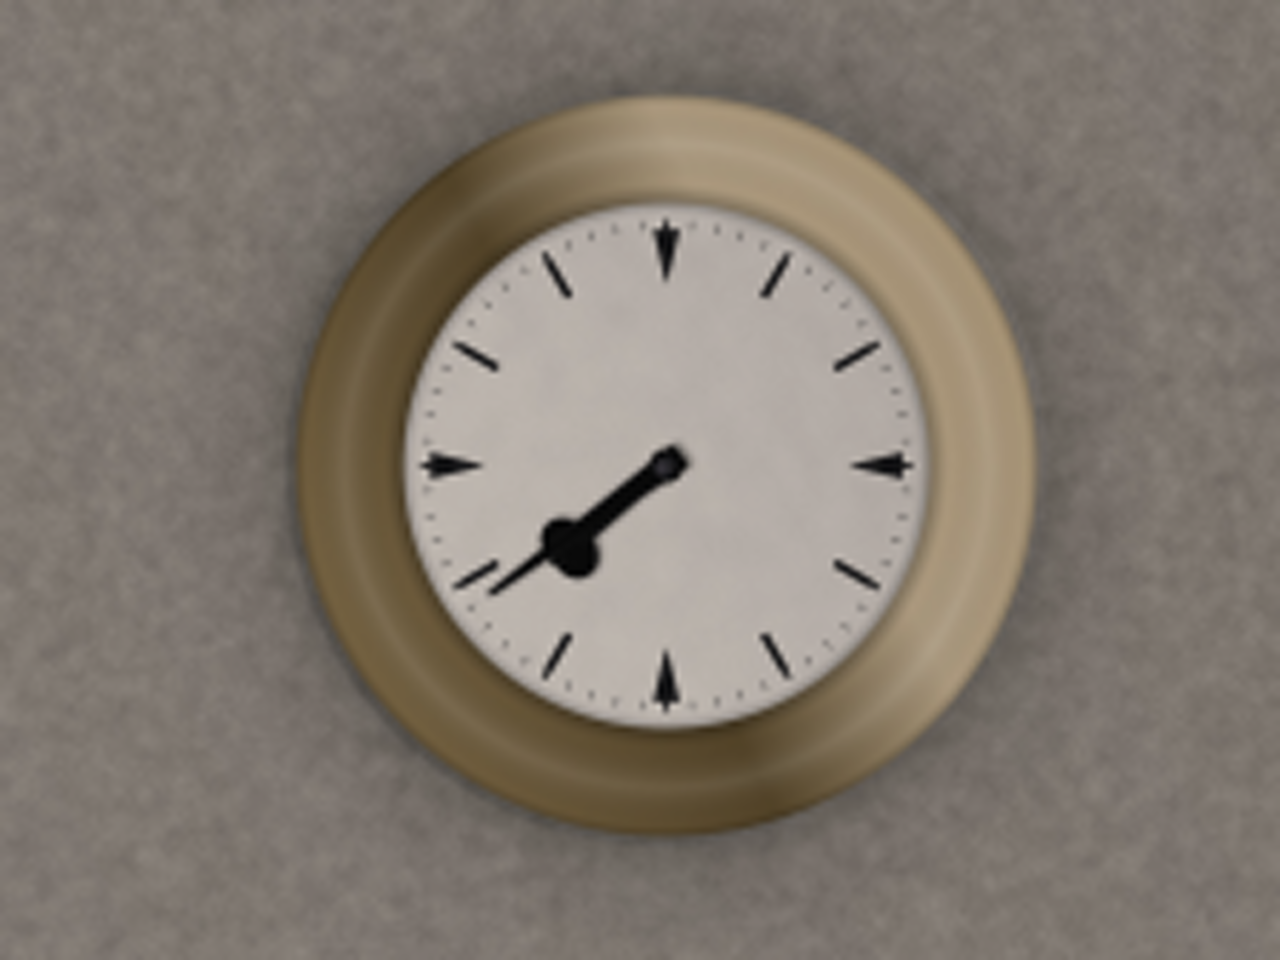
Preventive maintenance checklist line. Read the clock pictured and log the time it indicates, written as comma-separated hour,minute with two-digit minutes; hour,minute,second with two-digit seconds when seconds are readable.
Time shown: 7,39
